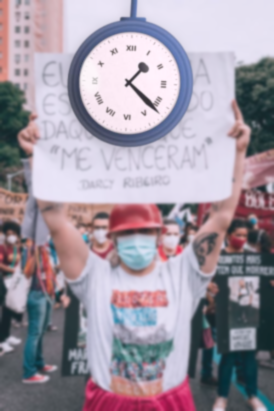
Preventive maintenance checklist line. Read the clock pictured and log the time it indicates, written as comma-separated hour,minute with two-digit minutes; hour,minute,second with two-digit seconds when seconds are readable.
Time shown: 1,22
